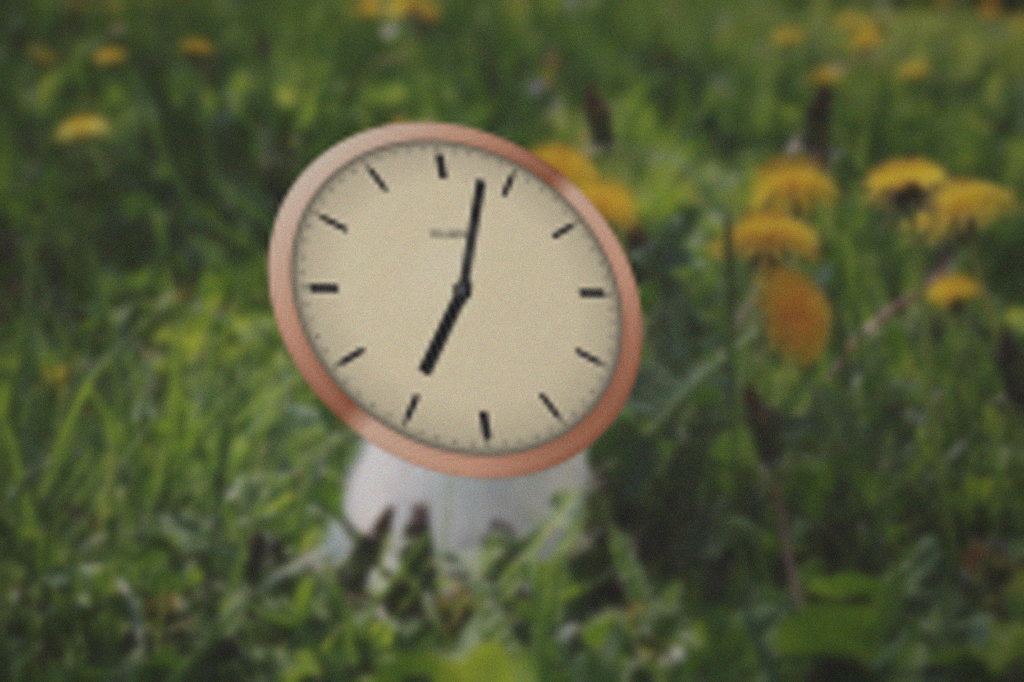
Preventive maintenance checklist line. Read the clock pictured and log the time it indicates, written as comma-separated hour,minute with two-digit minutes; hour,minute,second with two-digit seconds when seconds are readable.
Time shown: 7,03
